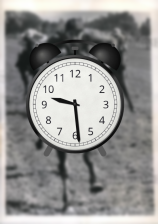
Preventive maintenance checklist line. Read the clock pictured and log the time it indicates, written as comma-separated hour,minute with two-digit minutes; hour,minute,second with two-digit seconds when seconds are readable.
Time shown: 9,29
